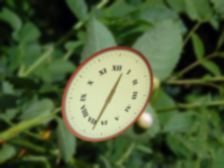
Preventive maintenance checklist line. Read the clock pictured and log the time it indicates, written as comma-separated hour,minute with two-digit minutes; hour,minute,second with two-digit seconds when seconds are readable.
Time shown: 12,33
